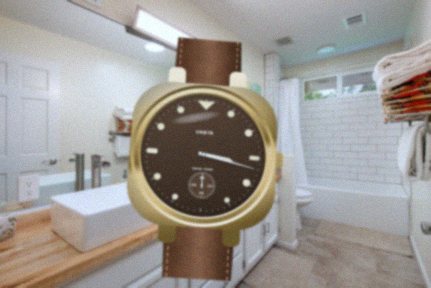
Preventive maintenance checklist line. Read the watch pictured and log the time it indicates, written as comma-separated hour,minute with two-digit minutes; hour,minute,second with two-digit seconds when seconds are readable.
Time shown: 3,17
